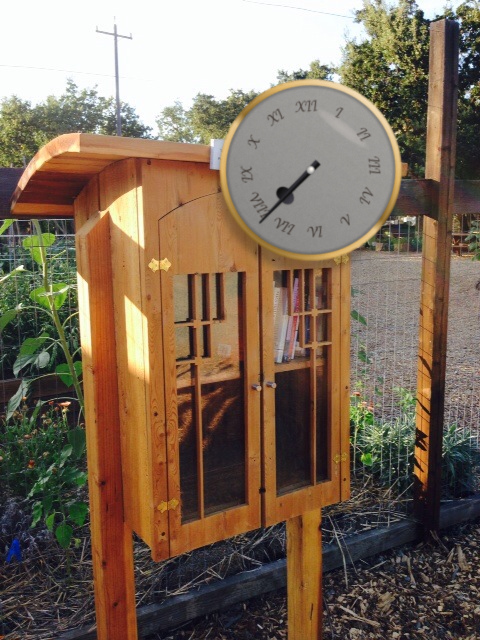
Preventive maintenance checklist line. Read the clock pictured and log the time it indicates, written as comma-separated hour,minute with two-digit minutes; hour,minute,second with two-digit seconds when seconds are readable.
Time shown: 7,38
